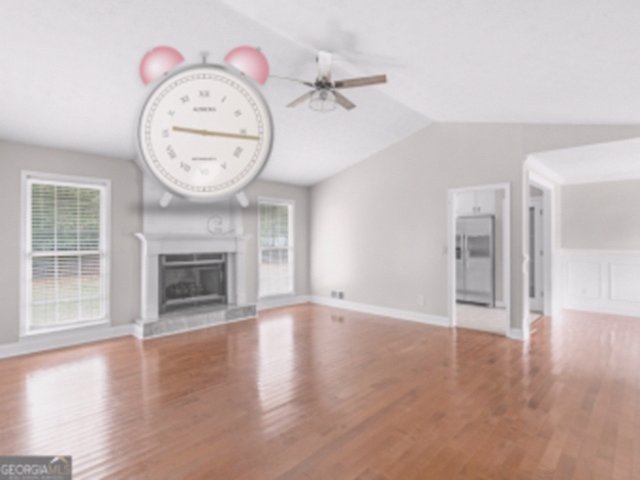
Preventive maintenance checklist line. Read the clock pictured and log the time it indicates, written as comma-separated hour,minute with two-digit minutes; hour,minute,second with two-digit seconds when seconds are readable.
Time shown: 9,16
